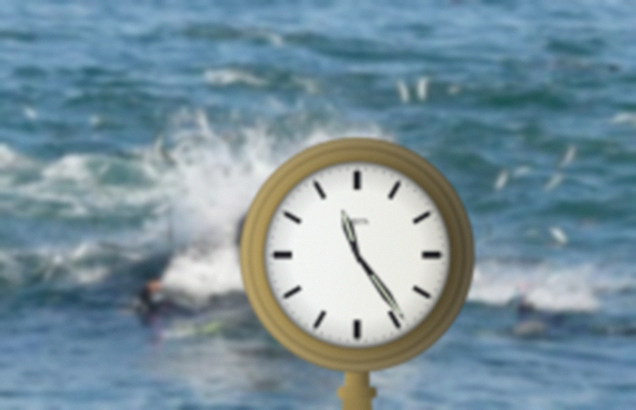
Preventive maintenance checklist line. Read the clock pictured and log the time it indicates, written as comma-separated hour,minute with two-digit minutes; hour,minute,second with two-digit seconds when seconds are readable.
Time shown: 11,24
